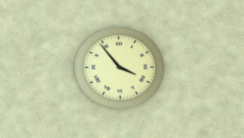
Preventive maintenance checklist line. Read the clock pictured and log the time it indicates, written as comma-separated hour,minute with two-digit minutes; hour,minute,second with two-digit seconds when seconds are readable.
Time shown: 3,54
